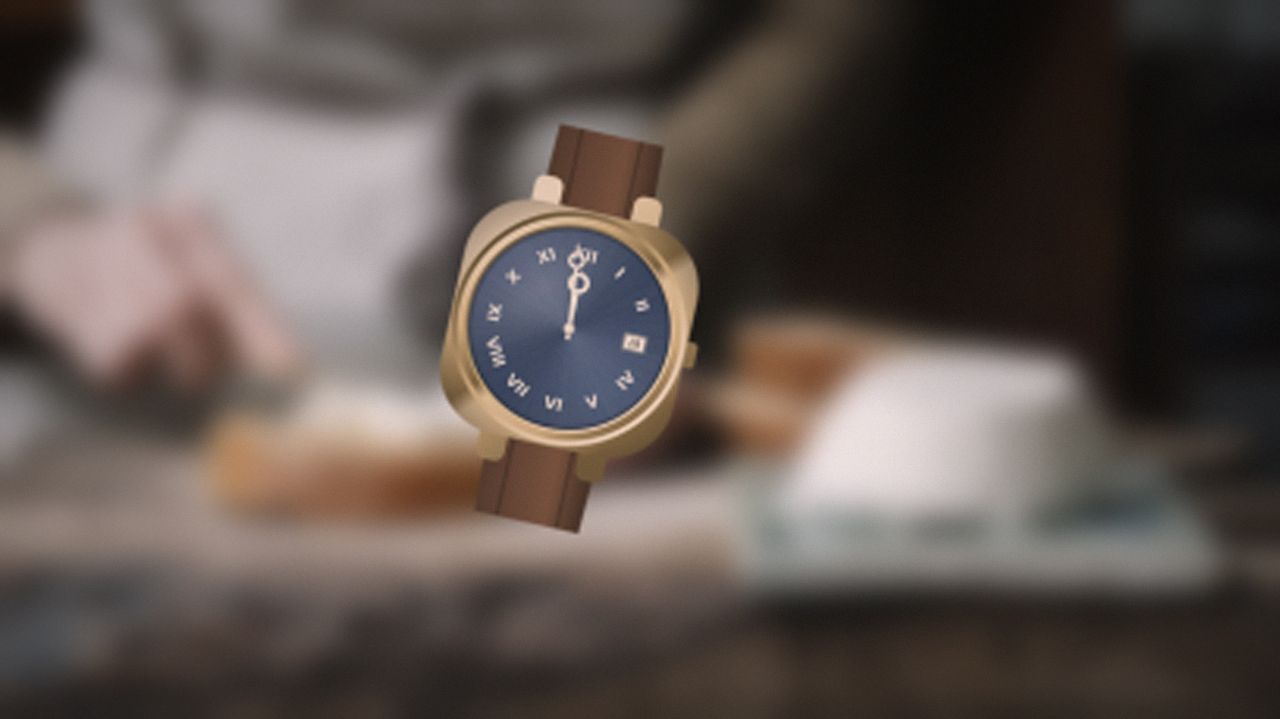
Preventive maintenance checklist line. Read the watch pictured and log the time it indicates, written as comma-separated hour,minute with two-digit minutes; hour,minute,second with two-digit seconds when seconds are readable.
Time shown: 11,59
